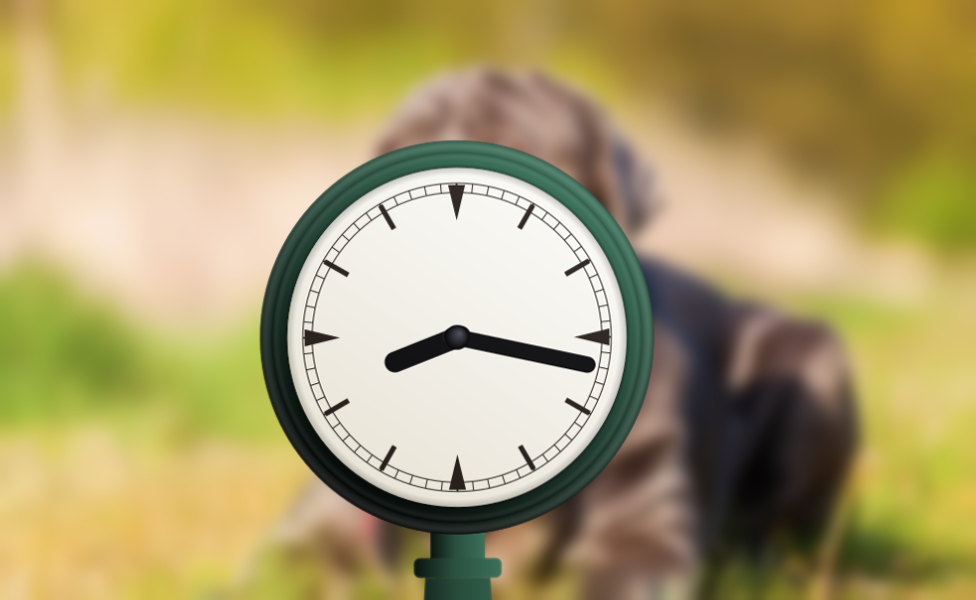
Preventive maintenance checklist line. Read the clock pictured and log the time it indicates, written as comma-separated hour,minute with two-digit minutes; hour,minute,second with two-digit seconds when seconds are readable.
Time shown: 8,17
